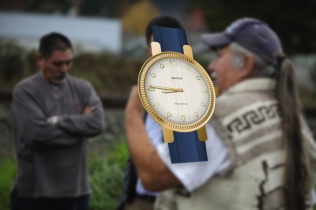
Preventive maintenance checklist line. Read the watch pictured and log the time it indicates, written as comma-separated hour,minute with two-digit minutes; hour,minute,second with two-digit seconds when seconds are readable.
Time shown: 8,46
